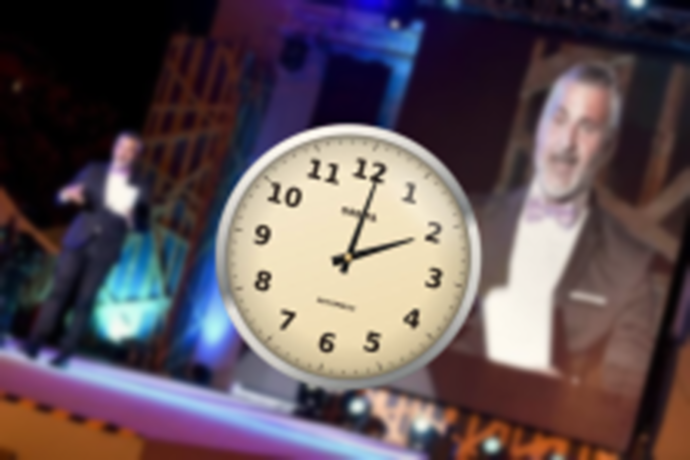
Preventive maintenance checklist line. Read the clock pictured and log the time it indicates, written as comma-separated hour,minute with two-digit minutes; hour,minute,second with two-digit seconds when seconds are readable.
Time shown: 2,01
